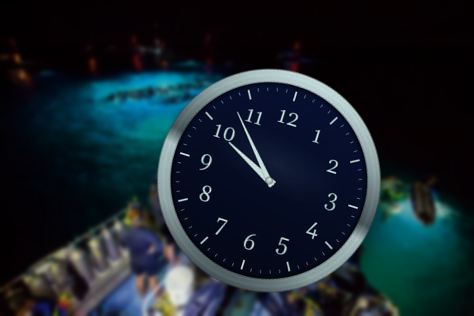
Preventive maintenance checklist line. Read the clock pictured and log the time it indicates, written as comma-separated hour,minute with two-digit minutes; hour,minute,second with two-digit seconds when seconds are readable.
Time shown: 9,53
